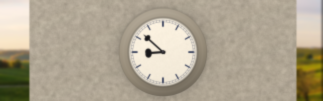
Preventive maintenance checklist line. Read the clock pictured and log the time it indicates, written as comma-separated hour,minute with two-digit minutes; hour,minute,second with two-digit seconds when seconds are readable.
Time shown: 8,52
